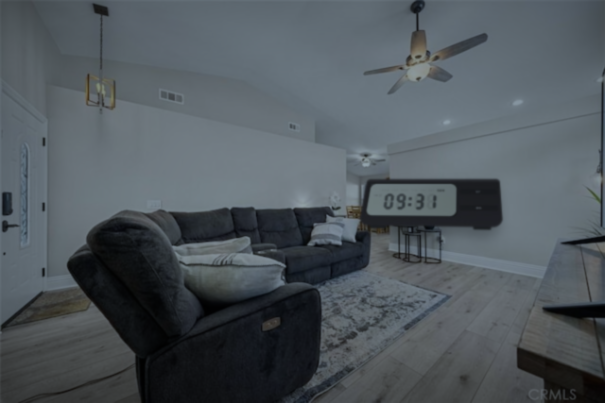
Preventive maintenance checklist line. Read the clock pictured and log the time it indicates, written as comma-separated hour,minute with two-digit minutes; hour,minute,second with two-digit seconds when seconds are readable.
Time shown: 9,31
